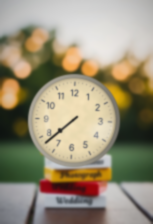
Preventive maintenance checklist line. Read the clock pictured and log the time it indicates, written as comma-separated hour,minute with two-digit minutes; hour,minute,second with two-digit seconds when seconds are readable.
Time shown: 7,38
